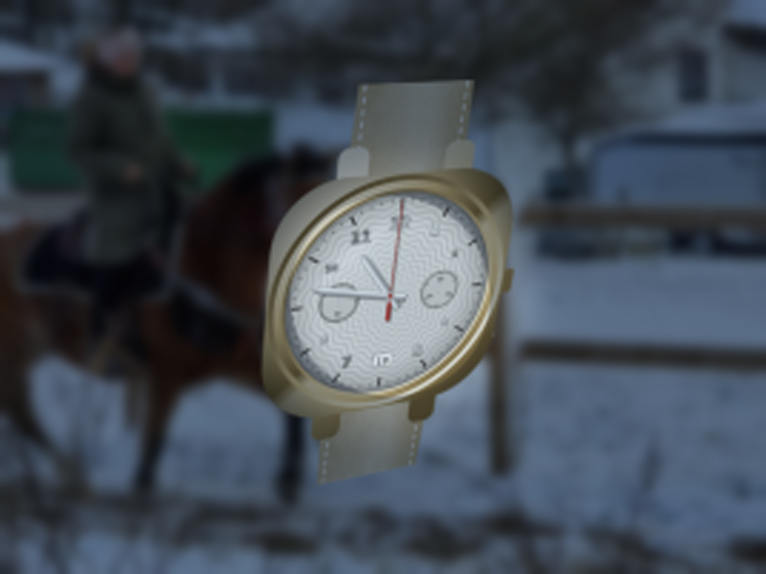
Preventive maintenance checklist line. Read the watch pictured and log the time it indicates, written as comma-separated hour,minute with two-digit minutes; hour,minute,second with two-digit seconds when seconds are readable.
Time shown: 10,47
